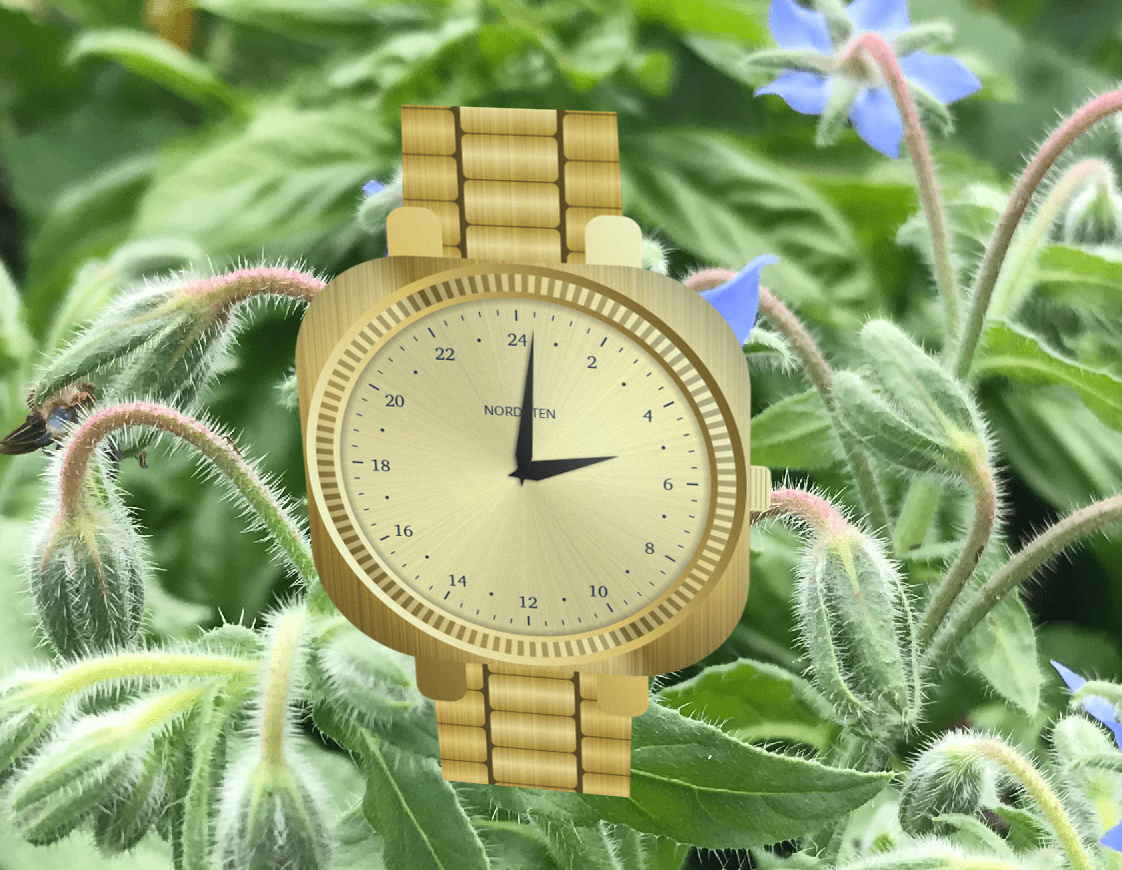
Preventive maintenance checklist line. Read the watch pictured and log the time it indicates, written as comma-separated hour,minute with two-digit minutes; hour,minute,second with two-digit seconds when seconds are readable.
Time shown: 5,01
